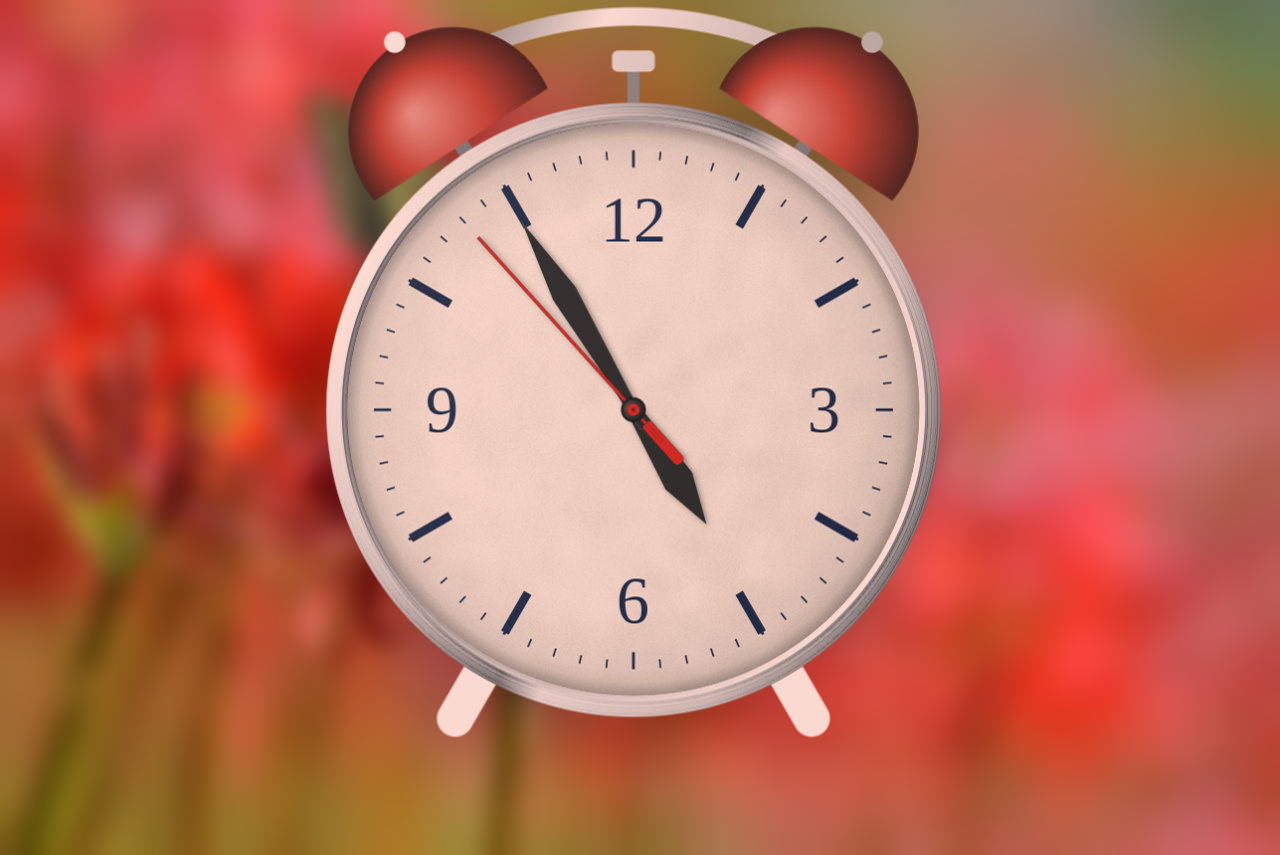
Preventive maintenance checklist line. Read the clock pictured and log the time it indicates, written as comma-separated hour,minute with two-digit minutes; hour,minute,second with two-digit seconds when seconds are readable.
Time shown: 4,54,53
